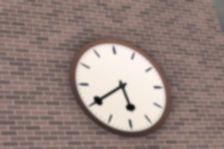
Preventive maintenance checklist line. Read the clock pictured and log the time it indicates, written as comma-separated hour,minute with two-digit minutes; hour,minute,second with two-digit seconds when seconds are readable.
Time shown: 5,40
